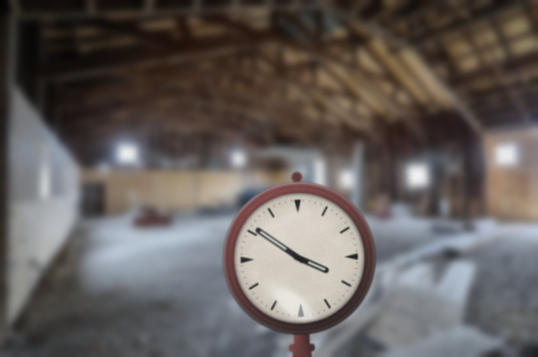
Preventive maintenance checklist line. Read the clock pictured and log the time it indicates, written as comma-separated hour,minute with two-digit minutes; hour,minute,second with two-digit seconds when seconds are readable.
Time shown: 3,51
